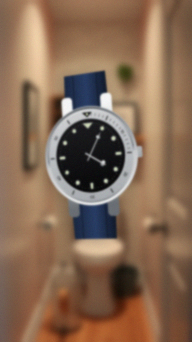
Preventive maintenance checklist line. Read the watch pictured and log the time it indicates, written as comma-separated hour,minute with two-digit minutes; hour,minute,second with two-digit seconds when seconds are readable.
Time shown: 4,05
